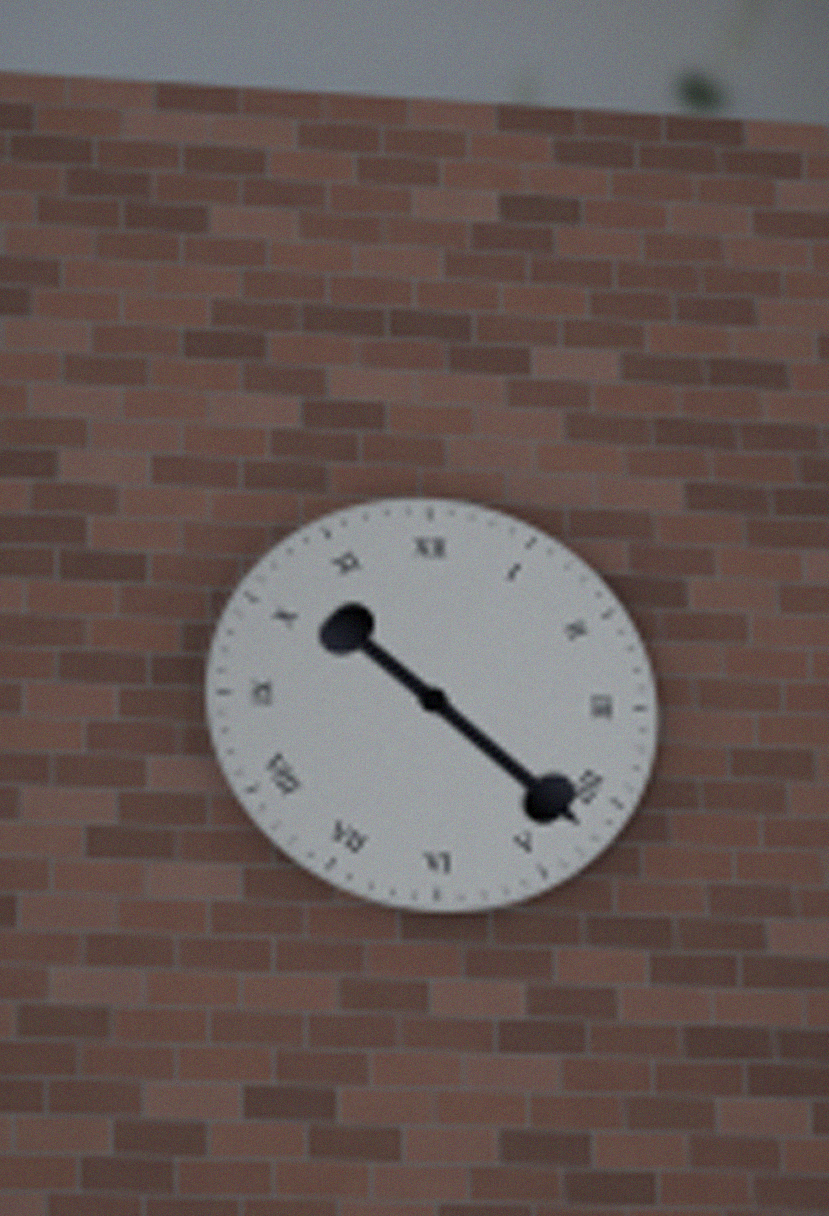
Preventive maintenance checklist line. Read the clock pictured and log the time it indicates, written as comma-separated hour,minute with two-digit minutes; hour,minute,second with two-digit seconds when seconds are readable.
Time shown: 10,22
